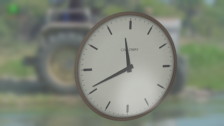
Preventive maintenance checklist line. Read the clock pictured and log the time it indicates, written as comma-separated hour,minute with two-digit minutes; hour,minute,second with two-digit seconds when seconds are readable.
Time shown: 11,41
